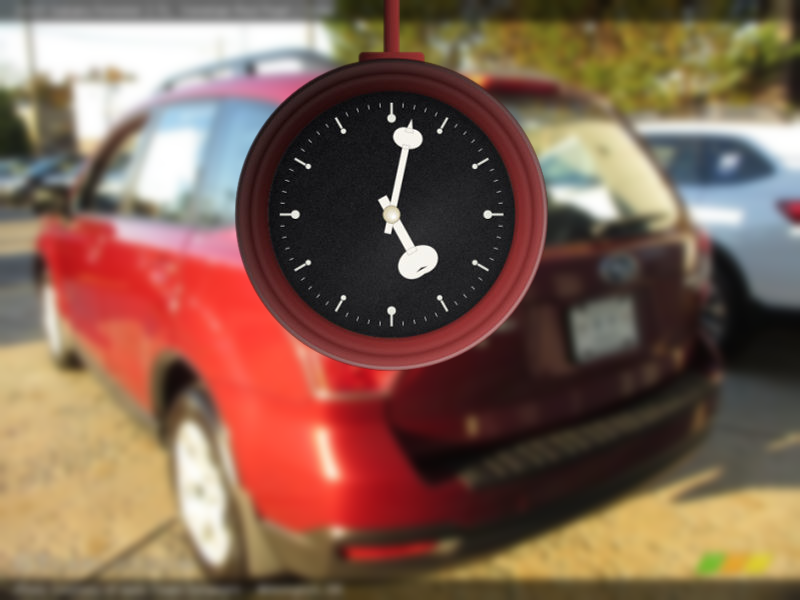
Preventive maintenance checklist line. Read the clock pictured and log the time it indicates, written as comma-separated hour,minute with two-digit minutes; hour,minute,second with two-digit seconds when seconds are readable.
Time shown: 5,02
